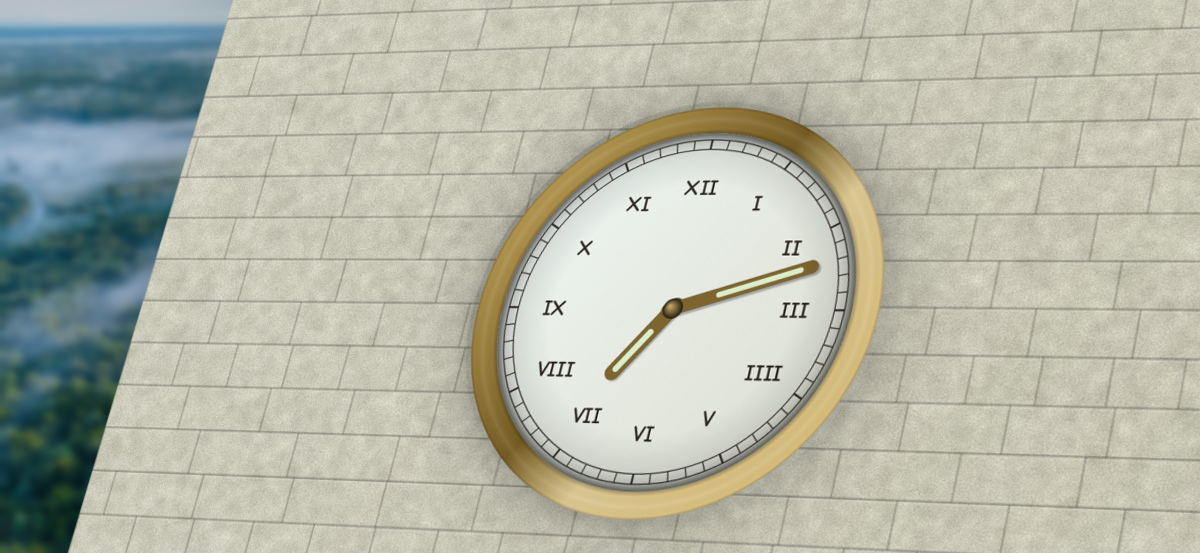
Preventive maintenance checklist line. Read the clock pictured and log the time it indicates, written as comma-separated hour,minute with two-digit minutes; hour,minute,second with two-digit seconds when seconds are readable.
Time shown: 7,12
